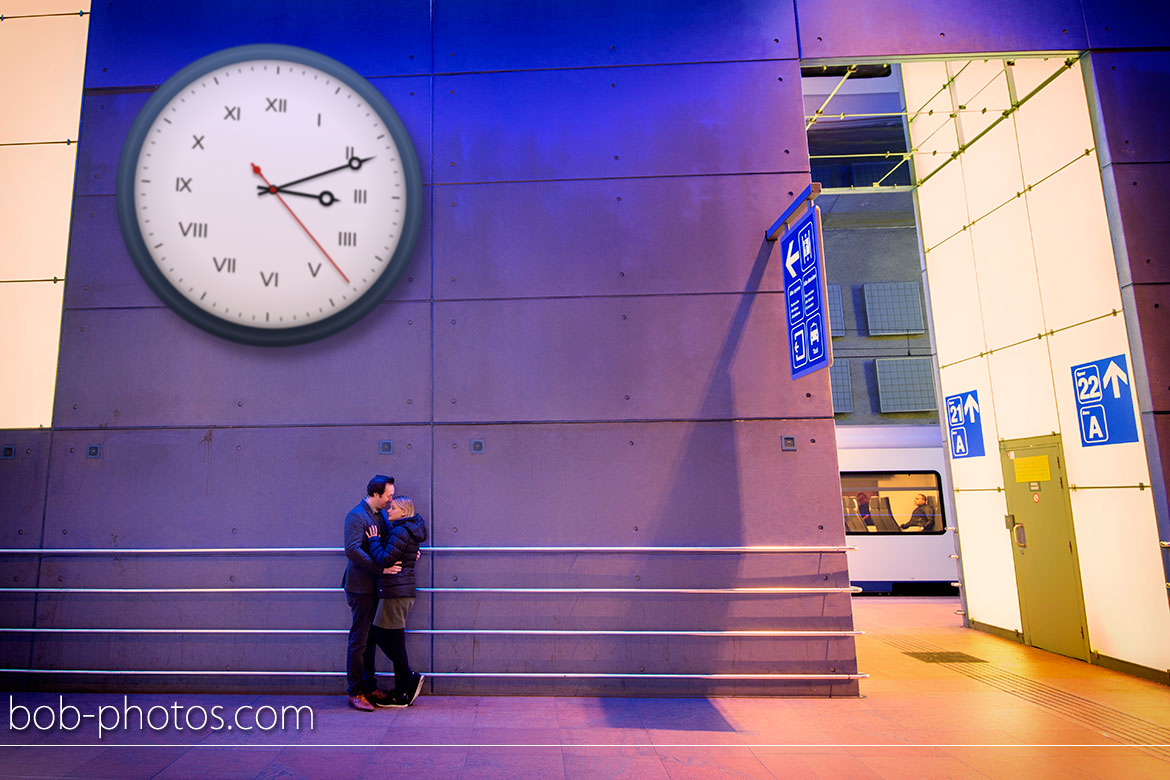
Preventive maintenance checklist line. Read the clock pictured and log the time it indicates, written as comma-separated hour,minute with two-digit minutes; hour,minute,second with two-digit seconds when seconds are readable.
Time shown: 3,11,23
